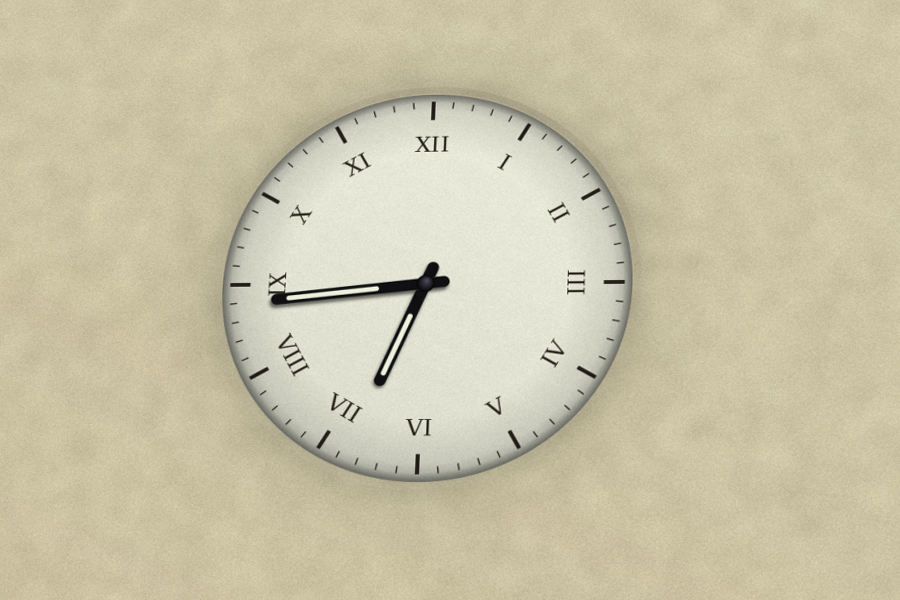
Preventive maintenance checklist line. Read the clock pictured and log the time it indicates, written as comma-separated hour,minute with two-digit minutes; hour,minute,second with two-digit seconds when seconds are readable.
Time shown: 6,44
